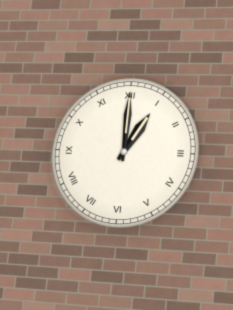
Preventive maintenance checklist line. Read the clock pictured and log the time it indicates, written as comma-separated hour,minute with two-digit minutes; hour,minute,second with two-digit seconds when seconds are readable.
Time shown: 1,00
